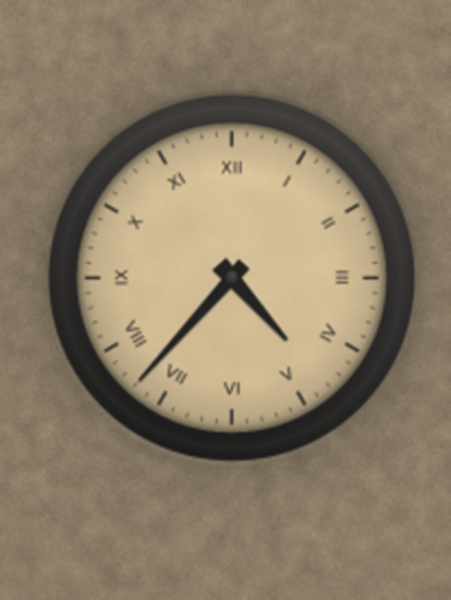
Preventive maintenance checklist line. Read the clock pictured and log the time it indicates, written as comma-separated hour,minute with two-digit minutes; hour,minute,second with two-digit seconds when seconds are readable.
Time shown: 4,37
